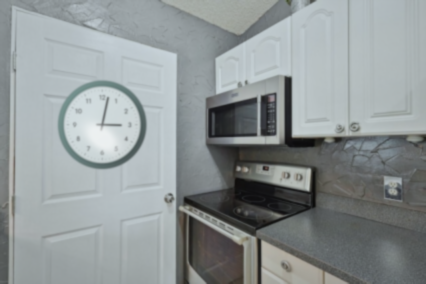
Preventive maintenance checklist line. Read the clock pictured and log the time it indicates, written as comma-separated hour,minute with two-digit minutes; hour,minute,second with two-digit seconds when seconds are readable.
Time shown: 3,02
